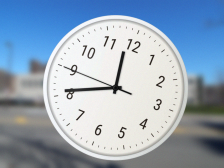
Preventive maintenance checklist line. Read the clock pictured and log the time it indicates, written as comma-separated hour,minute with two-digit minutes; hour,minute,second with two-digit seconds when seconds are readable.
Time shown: 11,40,45
